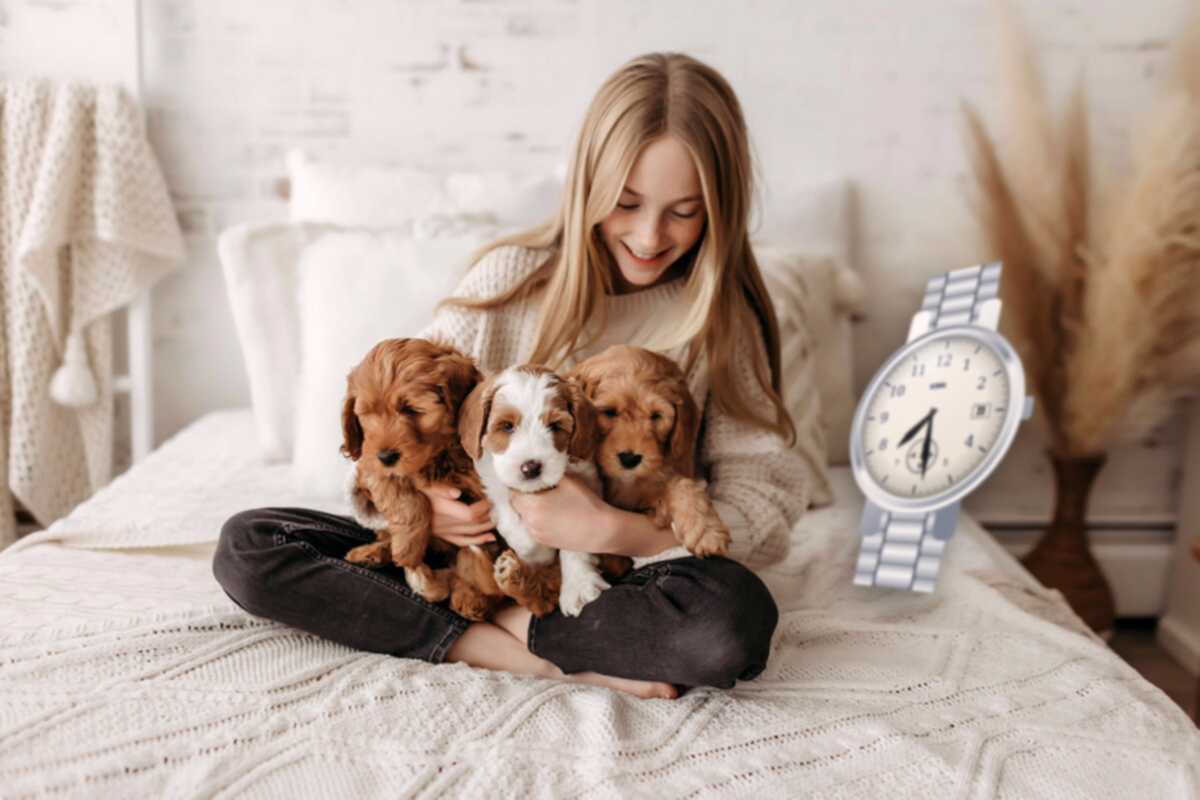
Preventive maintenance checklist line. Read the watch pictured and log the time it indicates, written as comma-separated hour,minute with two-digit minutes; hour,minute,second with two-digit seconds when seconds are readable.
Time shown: 7,29
